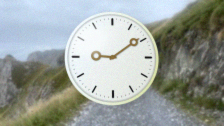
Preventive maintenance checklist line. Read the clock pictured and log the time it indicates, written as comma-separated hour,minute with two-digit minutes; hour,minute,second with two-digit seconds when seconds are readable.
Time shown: 9,09
